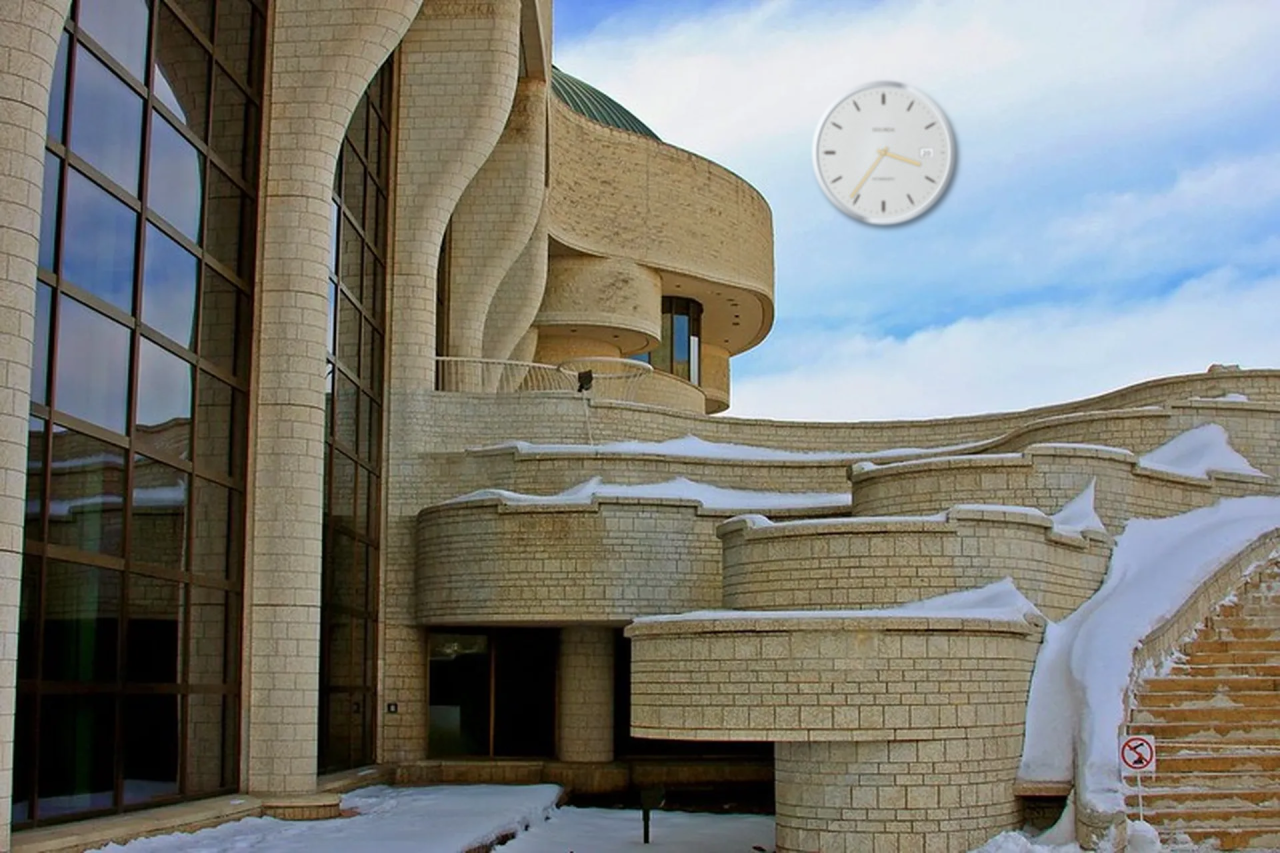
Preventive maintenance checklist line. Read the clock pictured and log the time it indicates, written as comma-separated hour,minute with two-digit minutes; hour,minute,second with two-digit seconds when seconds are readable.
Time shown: 3,36
